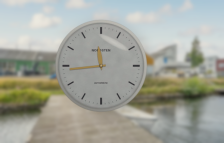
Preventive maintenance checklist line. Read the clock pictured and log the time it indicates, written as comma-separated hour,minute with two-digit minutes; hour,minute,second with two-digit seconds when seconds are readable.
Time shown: 11,44
